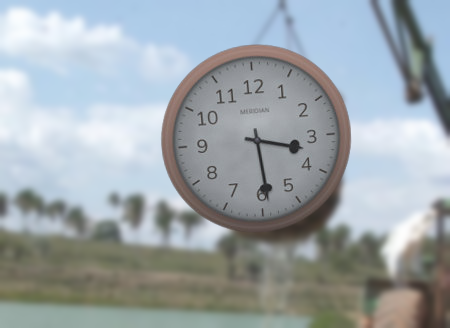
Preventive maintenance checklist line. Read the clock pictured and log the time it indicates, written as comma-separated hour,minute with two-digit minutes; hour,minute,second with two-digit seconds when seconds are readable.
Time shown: 3,29
